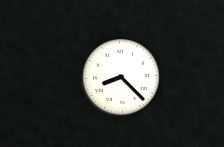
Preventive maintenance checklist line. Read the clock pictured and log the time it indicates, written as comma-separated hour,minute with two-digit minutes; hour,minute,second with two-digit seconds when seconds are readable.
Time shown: 8,23
